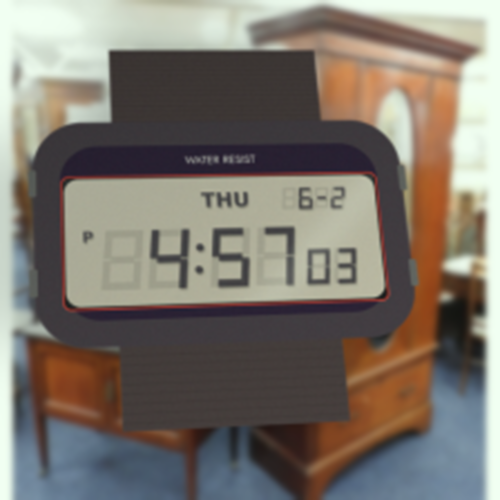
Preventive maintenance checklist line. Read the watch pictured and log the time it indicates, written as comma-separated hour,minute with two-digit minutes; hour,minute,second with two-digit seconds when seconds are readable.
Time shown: 4,57,03
